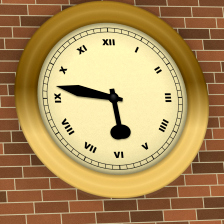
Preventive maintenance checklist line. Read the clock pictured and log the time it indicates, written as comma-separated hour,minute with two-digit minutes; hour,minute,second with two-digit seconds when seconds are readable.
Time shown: 5,47
